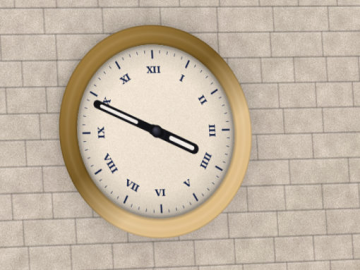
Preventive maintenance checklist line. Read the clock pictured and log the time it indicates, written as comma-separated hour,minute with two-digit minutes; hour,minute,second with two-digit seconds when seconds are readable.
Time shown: 3,49
